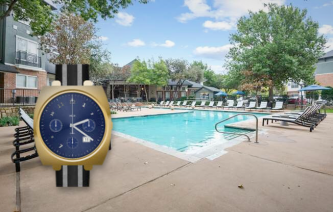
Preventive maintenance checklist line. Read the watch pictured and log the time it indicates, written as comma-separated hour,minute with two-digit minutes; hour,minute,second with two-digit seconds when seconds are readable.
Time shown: 2,21
